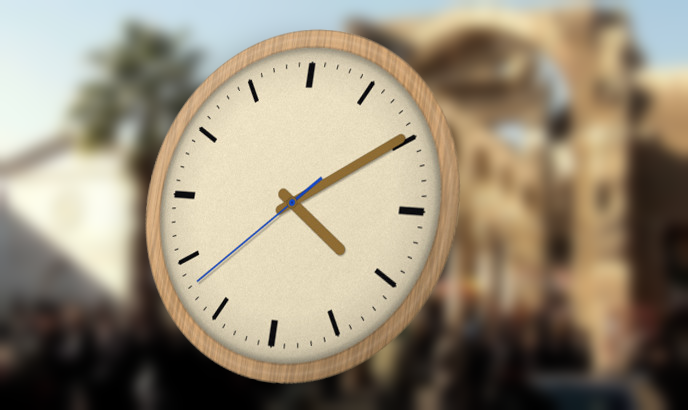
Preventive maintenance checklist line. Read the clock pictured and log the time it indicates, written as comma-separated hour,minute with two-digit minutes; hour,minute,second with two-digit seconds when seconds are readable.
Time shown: 4,09,38
